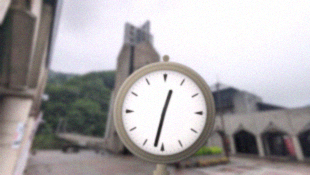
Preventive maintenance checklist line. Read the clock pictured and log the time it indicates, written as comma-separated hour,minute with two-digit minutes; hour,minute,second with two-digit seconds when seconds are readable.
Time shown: 12,32
